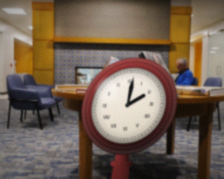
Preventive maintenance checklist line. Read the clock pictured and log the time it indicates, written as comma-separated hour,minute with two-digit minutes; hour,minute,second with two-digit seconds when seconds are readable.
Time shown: 2,01
